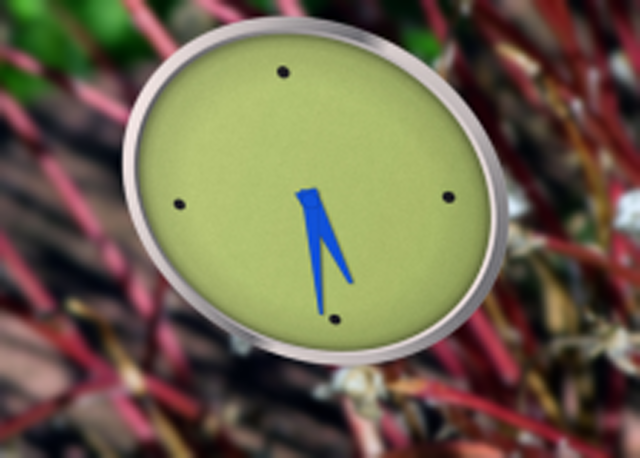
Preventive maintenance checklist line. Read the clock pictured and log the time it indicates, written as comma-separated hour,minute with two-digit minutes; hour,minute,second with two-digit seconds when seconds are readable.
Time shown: 5,31
